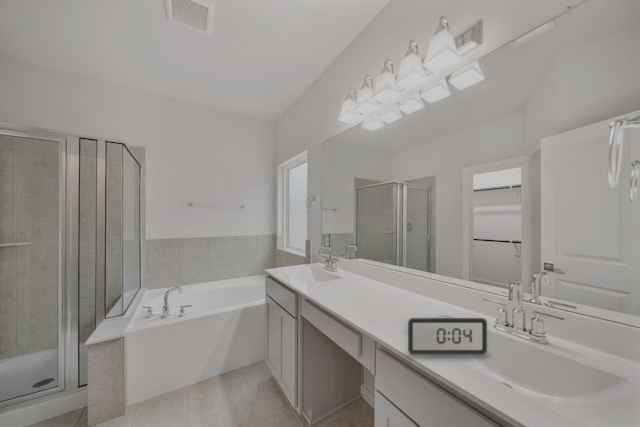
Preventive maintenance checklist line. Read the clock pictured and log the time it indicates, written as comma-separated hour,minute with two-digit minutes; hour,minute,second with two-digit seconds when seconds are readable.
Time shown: 0,04
